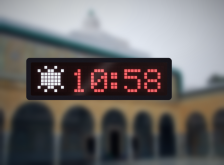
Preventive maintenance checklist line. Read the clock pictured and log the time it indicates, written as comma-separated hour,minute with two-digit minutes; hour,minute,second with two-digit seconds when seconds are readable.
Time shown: 10,58
